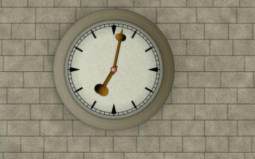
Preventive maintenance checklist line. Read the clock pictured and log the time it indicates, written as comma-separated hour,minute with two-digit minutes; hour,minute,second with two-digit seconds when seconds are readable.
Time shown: 7,02
